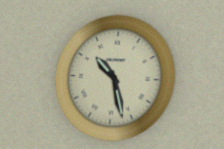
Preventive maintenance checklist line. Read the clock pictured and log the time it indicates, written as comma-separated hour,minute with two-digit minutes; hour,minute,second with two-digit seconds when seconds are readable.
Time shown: 10,27
